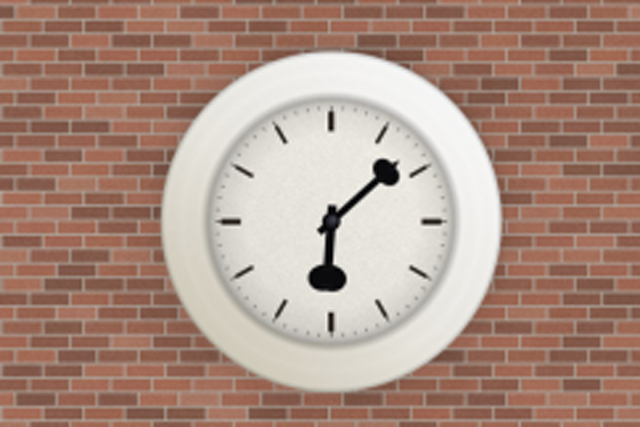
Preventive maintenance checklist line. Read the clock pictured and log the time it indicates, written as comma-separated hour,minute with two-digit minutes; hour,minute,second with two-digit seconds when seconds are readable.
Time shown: 6,08
